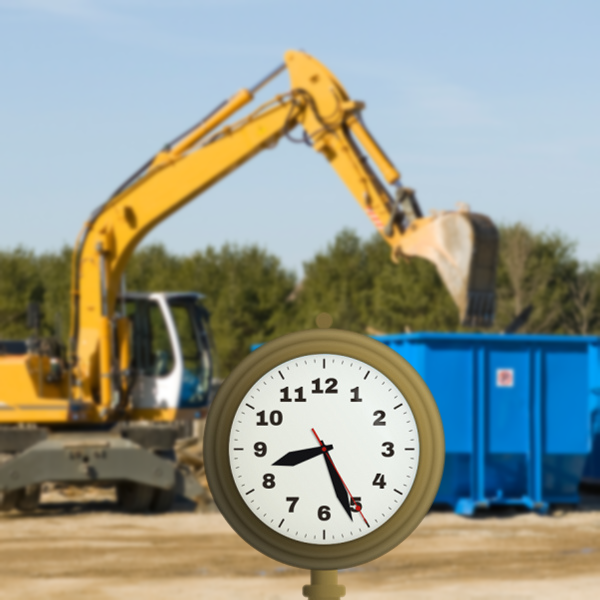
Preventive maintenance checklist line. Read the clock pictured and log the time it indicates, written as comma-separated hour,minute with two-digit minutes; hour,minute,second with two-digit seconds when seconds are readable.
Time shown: 8,26,25
